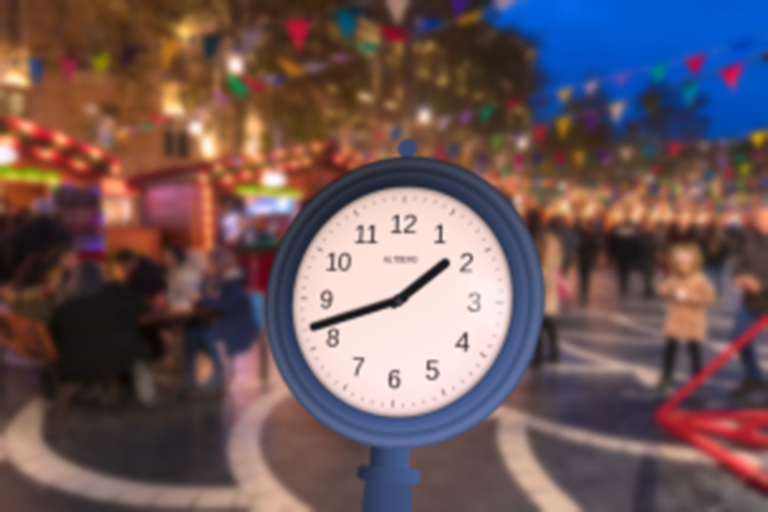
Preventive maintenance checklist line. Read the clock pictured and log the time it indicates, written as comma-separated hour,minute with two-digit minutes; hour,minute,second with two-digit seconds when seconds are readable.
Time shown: 1,42
